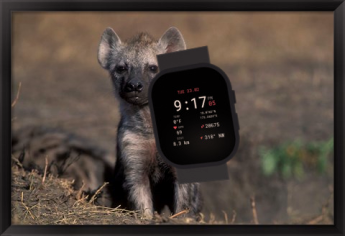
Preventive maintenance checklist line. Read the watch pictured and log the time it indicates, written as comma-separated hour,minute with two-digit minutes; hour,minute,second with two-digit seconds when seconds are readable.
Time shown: 9,17
